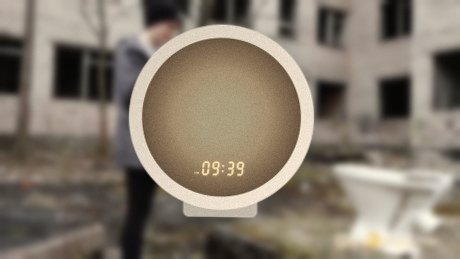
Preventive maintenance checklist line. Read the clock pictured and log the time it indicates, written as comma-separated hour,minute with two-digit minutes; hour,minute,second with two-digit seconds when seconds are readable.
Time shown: 9,39
